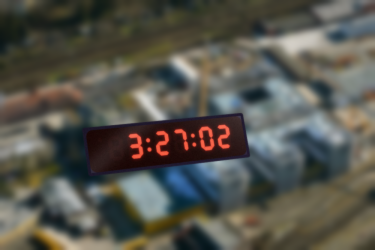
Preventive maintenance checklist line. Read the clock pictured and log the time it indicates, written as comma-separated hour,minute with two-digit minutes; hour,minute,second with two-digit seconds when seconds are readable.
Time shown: 3,27,02
